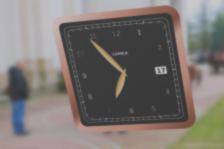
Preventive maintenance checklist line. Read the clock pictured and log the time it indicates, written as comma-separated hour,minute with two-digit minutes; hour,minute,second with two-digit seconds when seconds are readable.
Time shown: 6,54
